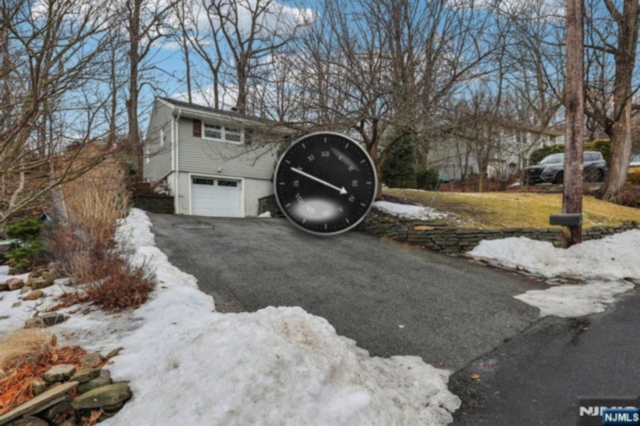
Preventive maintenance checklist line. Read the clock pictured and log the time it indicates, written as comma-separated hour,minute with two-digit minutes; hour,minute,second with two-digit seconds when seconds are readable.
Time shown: 3,49
